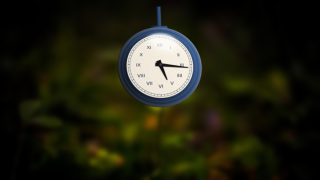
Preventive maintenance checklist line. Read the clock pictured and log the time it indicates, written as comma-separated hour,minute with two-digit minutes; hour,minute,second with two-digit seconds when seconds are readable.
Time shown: 5,16
